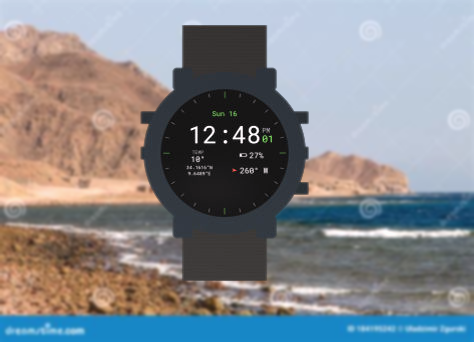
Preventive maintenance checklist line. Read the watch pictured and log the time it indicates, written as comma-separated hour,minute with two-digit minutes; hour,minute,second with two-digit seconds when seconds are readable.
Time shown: 12,48,01
